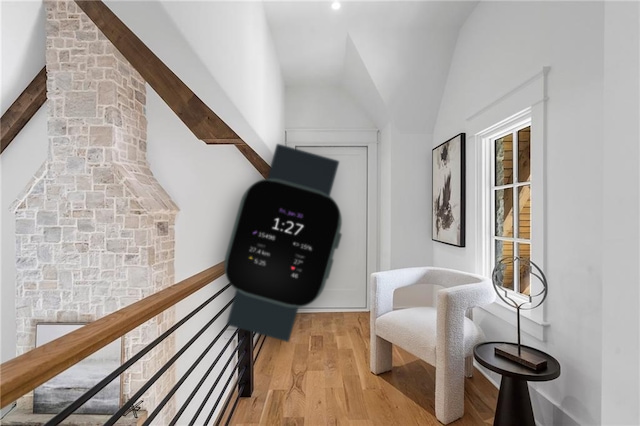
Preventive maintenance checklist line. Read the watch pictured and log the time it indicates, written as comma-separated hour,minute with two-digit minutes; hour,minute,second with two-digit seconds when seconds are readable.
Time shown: 1,27
